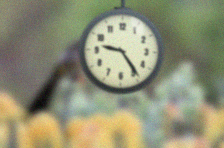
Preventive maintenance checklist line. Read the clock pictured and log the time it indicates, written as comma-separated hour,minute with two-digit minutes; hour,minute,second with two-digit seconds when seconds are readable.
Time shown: 9,24
